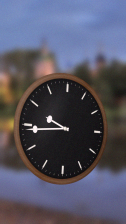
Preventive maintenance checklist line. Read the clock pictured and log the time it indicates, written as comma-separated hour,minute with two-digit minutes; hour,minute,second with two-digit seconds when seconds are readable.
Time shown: 9,44
